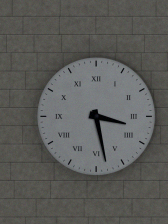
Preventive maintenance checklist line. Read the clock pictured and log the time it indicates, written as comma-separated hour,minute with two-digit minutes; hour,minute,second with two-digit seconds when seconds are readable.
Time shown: 3,28
